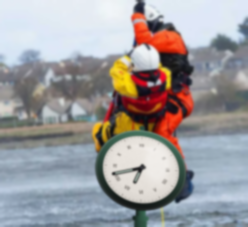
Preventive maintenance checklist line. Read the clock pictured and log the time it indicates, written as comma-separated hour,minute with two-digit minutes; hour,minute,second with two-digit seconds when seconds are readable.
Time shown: 6,42
